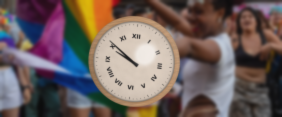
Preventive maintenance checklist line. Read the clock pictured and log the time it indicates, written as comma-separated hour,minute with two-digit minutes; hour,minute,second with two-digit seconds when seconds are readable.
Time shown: 9,51
